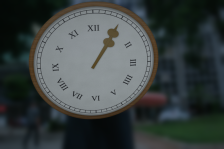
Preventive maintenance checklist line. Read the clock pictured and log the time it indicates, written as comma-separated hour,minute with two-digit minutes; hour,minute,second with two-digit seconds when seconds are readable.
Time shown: 1,05
